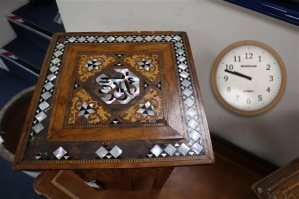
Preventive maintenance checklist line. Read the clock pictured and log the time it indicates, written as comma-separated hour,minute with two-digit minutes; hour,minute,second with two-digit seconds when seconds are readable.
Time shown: 9,48
